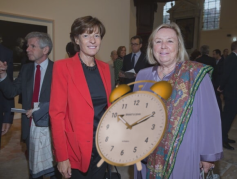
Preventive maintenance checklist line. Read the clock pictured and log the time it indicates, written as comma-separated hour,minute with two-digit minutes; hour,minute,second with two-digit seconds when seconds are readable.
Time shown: 10,10
